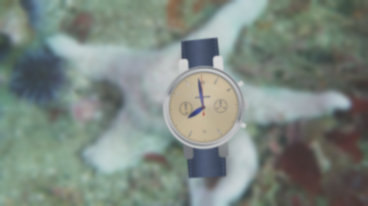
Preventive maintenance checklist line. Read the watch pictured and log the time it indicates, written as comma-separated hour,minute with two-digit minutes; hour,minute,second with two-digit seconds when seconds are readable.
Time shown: 7,59
